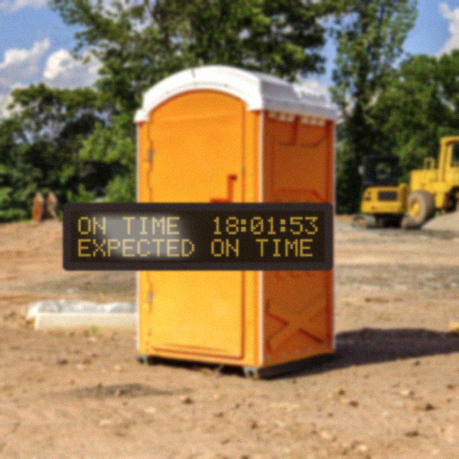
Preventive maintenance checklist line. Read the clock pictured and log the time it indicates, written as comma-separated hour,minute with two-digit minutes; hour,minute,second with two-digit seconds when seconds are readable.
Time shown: 18,01,53
